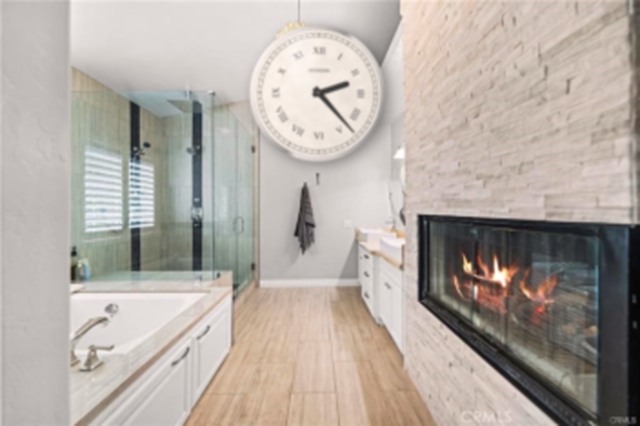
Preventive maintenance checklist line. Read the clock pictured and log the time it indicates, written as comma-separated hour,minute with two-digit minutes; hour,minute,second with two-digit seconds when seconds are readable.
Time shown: 2,23
